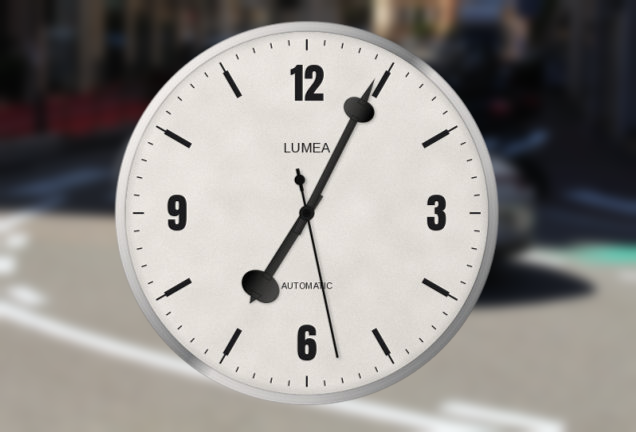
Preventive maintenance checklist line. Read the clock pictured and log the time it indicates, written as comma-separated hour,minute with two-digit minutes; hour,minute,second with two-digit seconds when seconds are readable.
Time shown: 7,04,28
